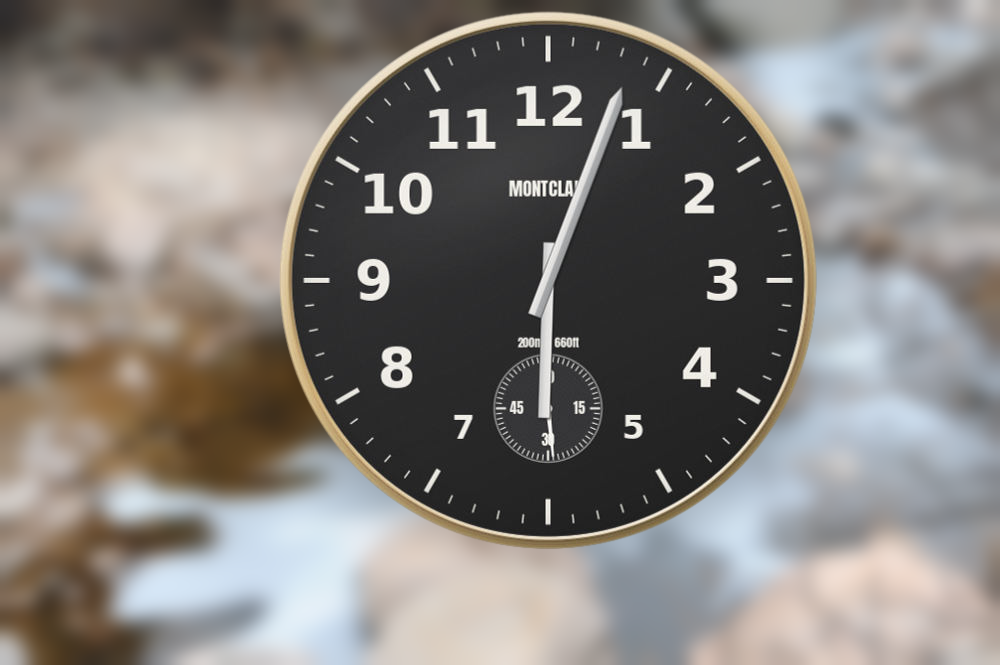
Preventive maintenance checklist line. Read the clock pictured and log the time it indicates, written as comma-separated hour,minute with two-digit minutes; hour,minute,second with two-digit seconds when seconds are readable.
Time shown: 6,03,29
